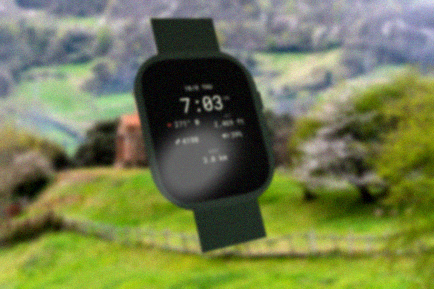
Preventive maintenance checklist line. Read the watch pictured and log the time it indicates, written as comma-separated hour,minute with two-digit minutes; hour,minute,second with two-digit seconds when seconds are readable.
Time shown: 7,03
